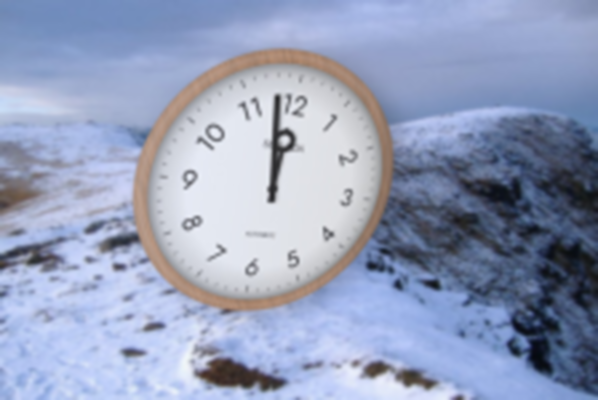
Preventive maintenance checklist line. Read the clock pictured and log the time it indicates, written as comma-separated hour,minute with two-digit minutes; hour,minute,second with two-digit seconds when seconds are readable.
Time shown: 11,58
